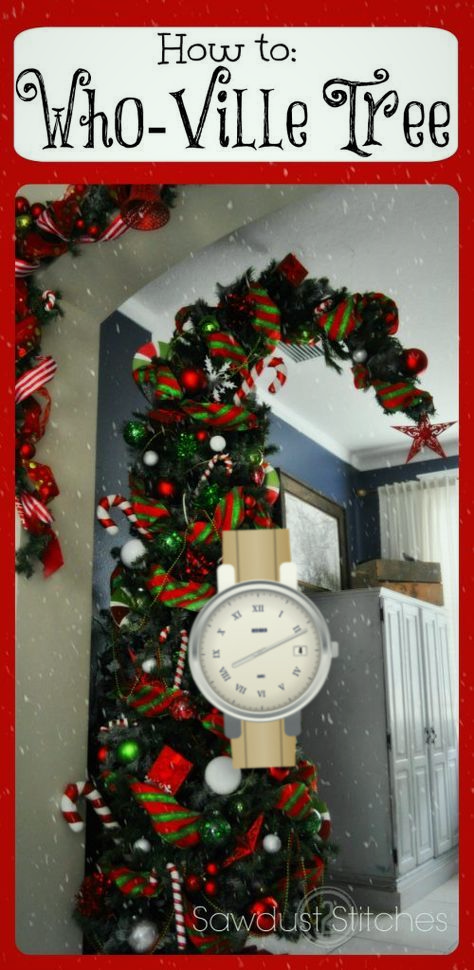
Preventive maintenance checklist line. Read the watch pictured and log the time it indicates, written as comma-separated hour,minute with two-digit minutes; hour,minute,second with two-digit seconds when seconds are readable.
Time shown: 8,11
